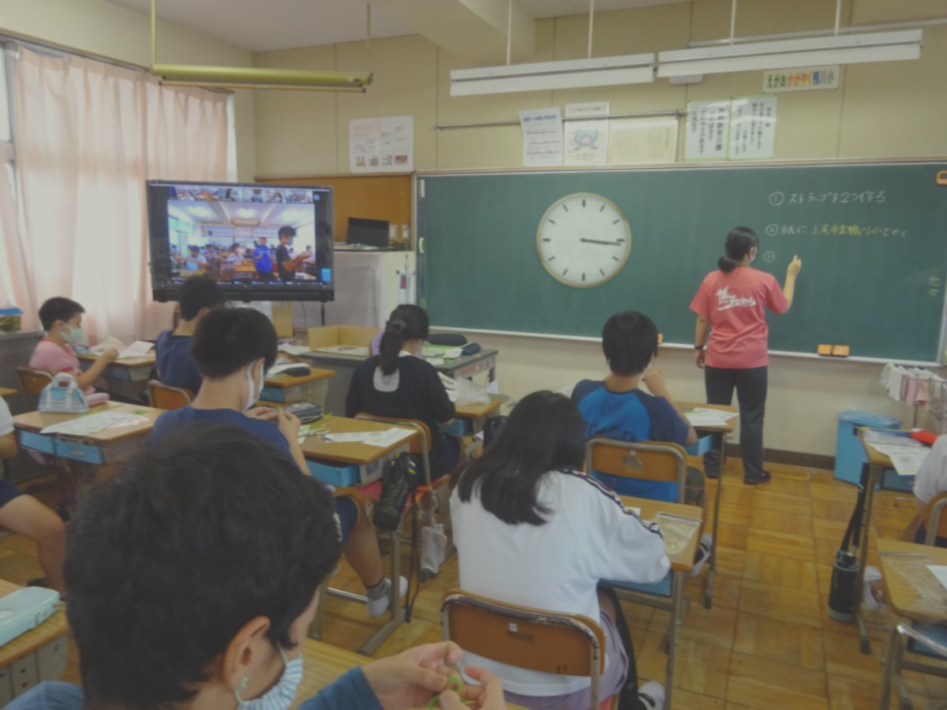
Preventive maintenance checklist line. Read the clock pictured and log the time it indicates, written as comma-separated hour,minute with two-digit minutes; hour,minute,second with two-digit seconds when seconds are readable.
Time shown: 3,16
